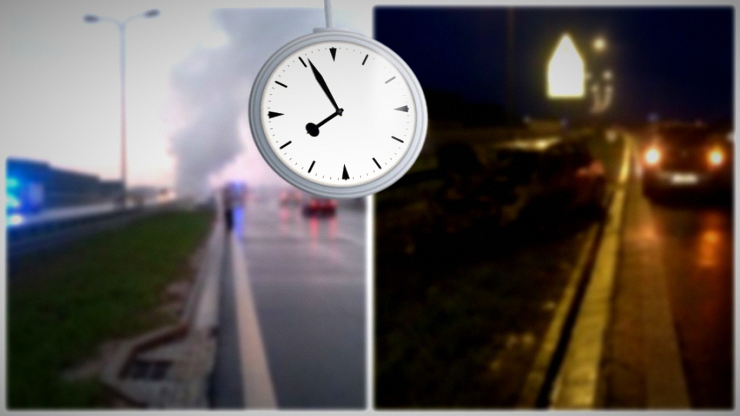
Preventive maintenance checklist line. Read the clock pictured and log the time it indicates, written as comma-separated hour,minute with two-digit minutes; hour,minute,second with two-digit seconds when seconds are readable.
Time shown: 7,56
